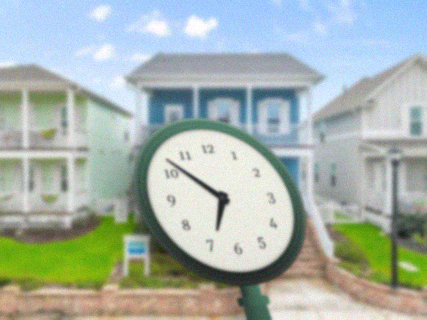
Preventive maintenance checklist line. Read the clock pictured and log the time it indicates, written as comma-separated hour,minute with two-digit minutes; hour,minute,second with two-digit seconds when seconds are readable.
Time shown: 6,52
